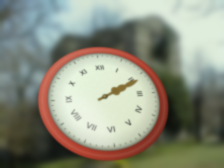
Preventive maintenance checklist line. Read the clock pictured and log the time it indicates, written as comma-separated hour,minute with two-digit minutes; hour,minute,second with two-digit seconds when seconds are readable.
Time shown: 2,11
